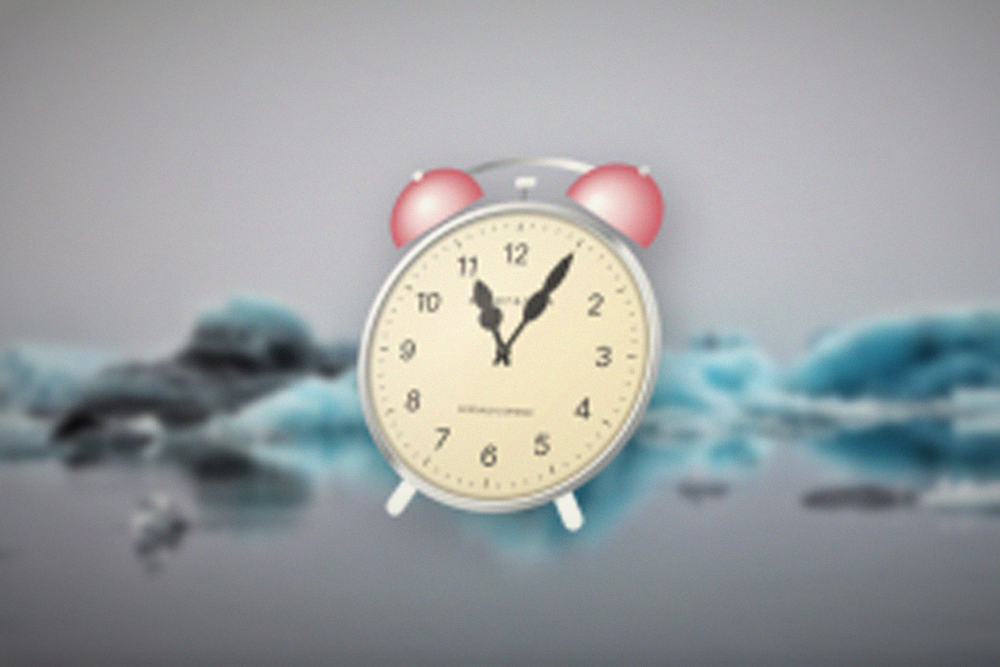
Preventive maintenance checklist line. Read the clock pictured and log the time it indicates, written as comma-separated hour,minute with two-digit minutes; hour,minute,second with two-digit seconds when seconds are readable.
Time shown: 11,05
